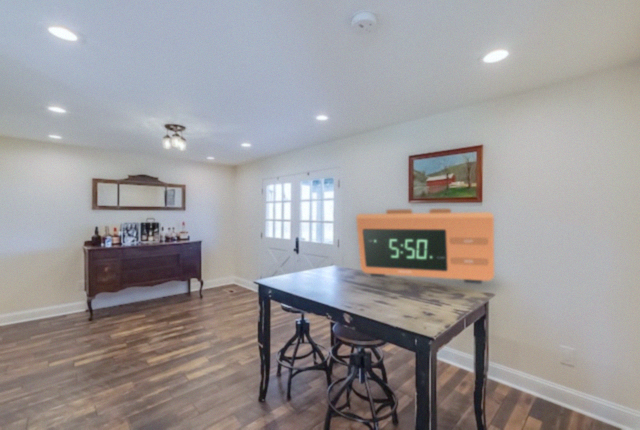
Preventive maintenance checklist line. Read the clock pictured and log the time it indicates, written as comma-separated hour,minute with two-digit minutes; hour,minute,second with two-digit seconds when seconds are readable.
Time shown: 5,50
